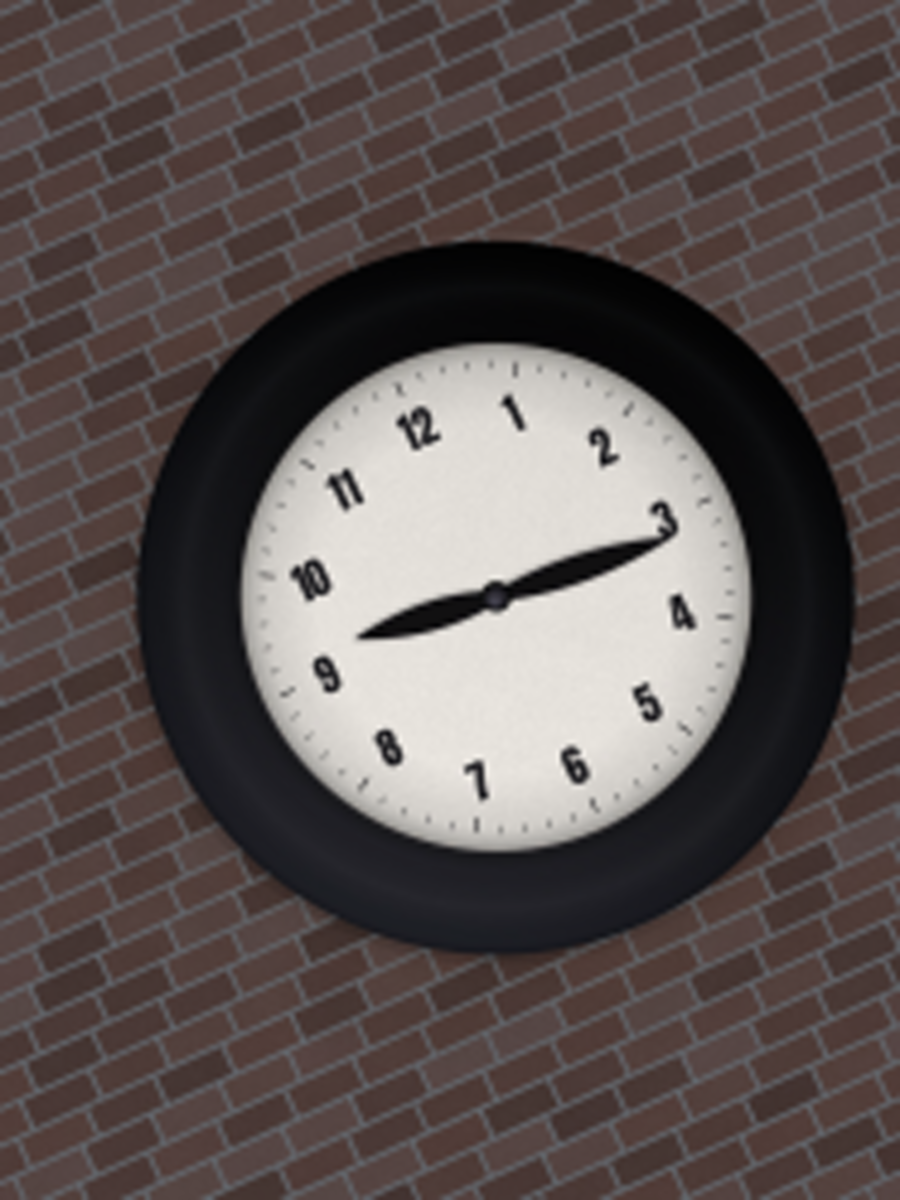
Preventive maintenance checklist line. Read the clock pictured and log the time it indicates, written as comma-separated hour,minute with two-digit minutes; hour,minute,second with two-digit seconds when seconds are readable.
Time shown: 9,16
